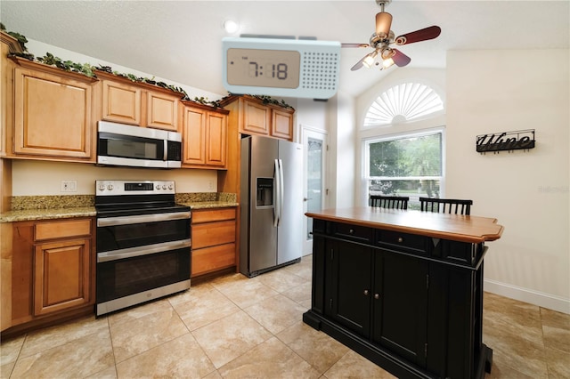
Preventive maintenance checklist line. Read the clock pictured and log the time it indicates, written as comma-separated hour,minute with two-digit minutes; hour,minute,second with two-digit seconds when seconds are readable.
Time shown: 7,18
